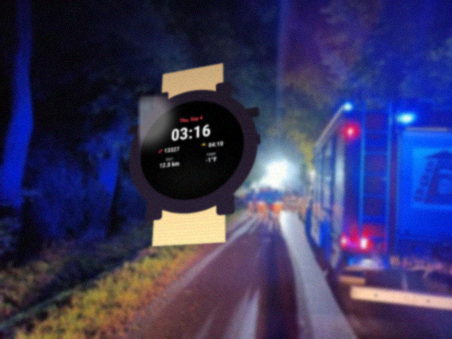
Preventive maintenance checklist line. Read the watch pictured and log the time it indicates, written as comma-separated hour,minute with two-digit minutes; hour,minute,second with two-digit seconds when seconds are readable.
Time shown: 3,16
